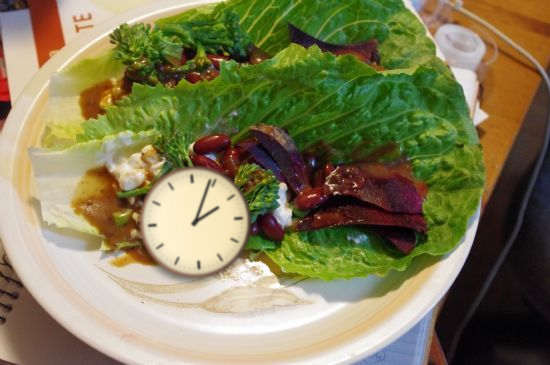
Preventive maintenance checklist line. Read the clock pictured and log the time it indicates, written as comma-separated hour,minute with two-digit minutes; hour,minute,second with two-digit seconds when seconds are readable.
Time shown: 2,04
